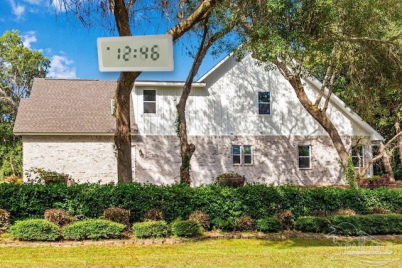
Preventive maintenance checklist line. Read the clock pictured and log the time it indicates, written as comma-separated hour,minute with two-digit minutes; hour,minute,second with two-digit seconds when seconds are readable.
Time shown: 12,46
